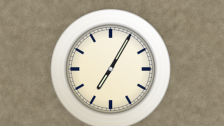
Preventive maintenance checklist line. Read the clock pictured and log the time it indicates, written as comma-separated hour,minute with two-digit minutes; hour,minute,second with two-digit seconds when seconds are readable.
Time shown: 7,05
